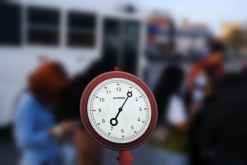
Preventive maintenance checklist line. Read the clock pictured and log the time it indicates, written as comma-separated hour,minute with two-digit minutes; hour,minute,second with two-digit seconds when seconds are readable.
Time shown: 7,06
